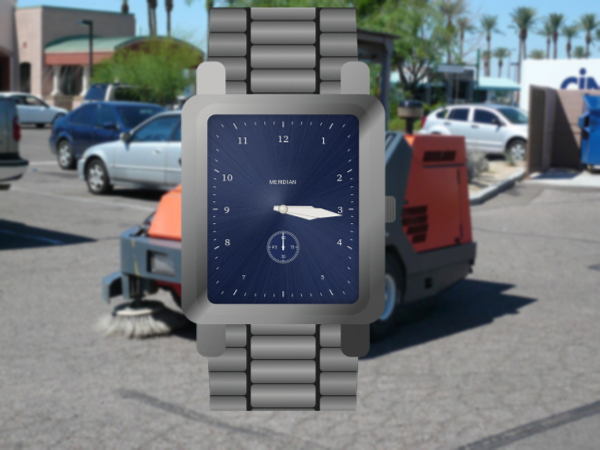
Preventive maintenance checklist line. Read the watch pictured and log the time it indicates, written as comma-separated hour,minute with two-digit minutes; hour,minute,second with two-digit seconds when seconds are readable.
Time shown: 3,16
